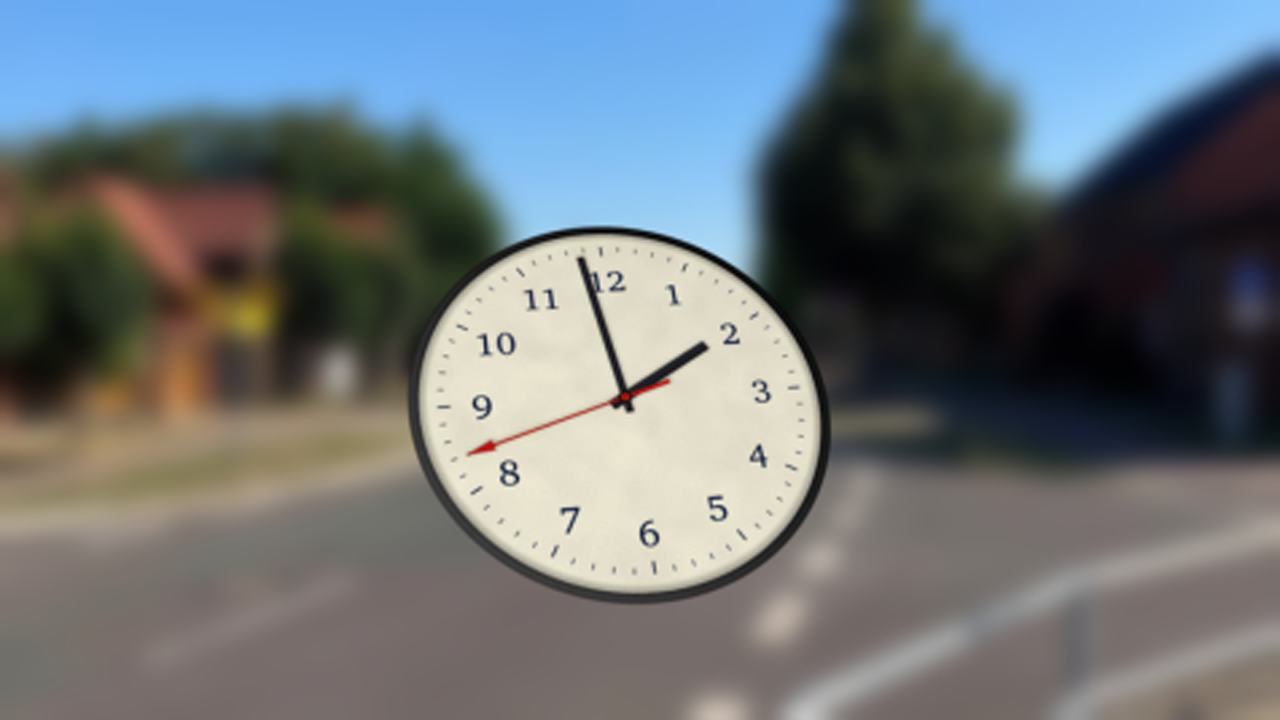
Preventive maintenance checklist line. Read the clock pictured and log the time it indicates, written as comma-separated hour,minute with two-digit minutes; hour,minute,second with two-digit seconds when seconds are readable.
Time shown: 1,58,42
